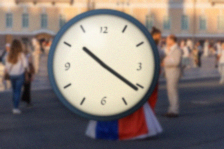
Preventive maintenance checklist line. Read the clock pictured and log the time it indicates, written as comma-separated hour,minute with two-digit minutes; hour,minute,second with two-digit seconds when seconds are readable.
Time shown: 10,21
